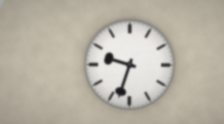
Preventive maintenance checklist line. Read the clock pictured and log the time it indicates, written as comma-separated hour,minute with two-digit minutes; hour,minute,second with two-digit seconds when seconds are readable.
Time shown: 9,33
